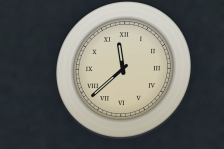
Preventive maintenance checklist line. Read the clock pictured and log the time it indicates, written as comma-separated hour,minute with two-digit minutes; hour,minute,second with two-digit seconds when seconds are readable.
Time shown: 11,38
